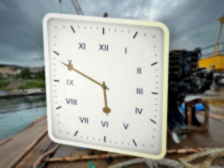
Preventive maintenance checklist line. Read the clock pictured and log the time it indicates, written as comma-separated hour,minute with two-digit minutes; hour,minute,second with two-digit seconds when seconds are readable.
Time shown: 5,49
